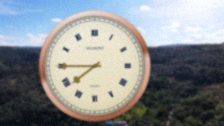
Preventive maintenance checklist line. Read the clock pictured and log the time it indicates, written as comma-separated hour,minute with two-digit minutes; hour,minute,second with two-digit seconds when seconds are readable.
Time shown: 7,45
